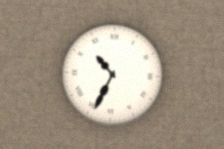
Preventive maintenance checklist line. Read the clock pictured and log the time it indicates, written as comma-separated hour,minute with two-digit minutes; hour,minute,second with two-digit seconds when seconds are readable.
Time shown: 10,34
